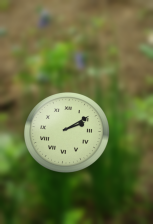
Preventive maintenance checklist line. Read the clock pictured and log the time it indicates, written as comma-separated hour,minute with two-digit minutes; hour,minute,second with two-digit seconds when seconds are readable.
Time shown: 2,09
